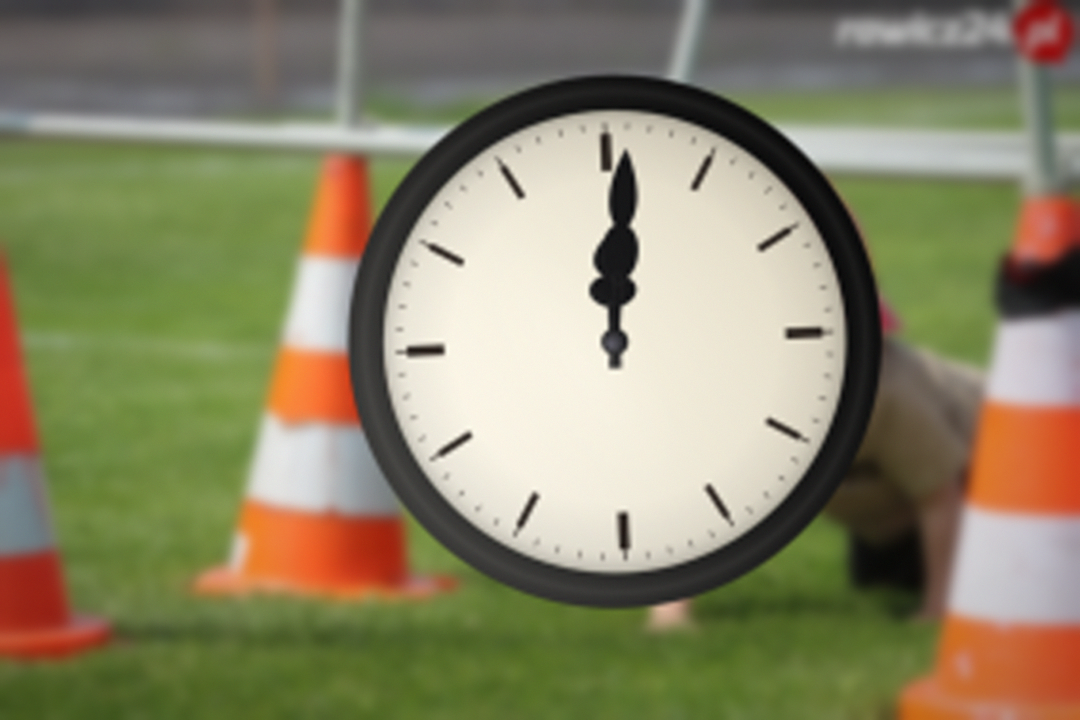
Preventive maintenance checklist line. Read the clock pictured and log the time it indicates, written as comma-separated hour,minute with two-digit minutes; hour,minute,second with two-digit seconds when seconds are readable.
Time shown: 12,01
